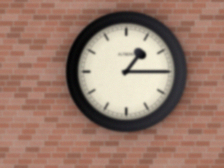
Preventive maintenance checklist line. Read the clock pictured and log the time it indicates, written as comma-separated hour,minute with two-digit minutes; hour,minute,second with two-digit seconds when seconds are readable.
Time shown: 1,15
